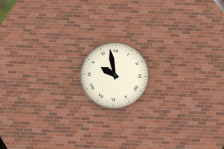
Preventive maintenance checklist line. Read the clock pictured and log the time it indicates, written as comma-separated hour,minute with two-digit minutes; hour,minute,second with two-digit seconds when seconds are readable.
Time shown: 9,58
